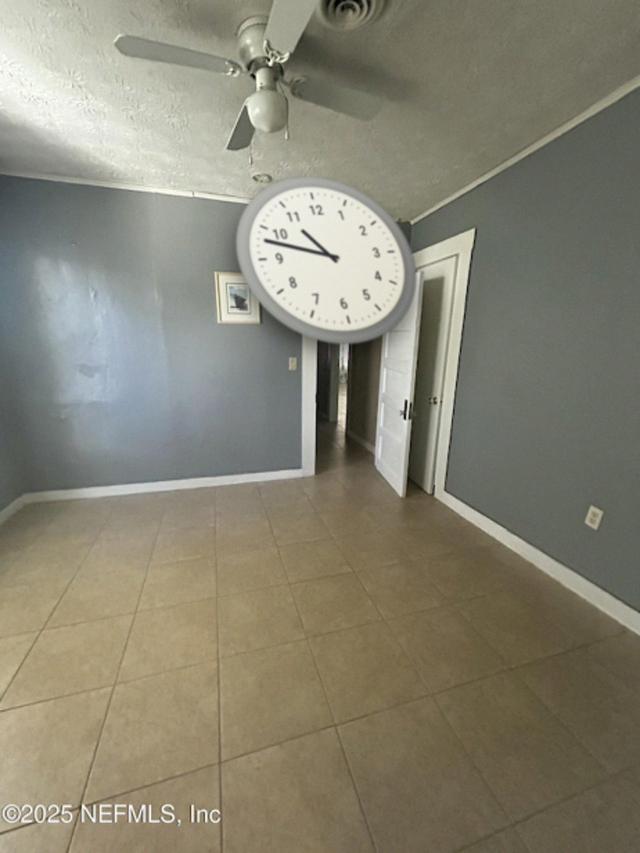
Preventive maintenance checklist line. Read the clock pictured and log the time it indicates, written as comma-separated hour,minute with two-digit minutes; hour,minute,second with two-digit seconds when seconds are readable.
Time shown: 10,48
